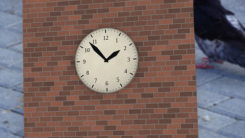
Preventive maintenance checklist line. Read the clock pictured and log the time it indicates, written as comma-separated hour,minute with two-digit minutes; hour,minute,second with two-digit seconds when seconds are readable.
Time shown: 1,53
